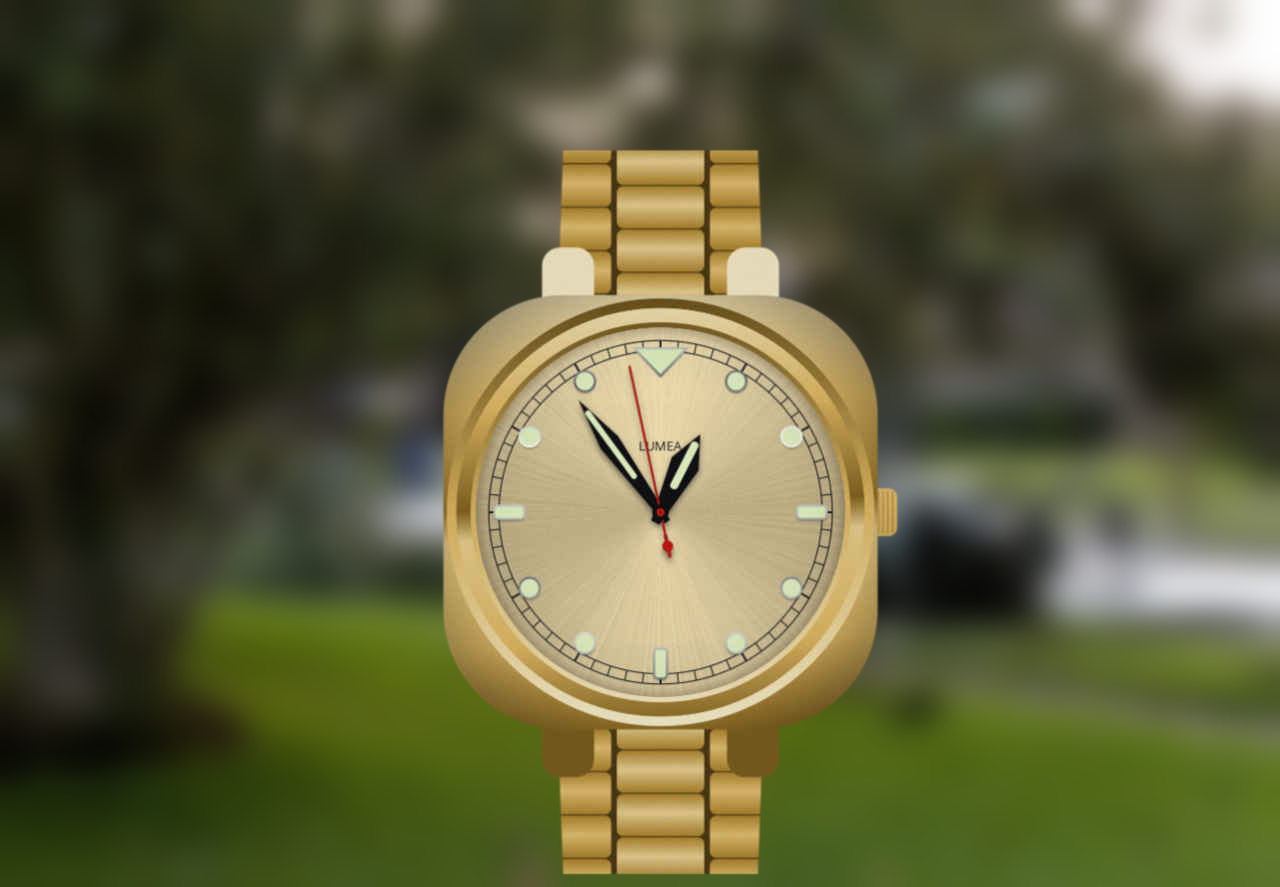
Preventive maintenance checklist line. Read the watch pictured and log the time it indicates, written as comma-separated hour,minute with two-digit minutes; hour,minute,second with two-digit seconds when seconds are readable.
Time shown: 12,53,58
